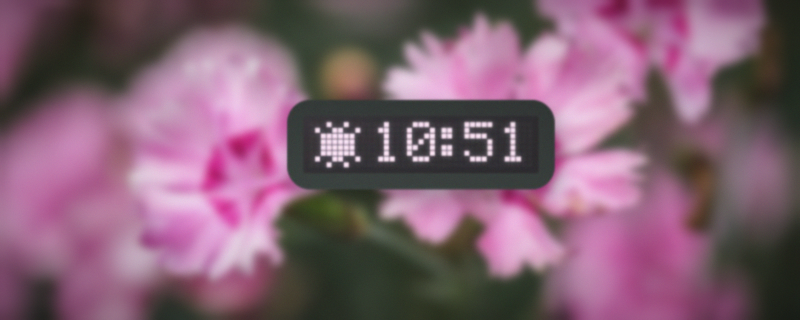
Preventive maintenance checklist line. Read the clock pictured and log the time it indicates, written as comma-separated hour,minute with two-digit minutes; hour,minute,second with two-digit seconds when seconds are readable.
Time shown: 10,51
